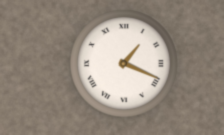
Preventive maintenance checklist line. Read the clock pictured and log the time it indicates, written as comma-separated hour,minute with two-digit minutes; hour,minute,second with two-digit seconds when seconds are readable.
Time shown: 1,19
